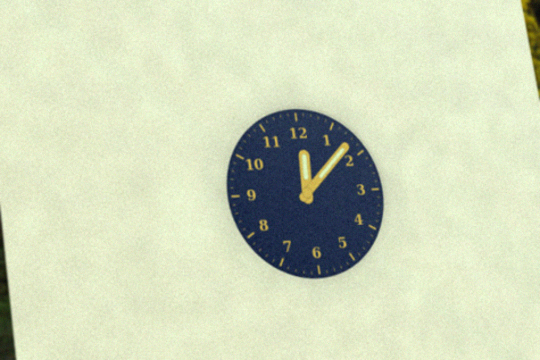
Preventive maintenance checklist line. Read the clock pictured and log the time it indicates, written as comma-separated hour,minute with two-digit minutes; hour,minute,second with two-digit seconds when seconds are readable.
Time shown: 12,08
